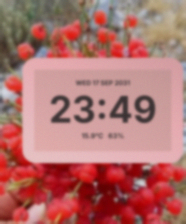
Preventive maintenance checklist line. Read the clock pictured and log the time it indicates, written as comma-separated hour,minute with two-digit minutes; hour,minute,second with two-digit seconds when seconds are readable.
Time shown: 23,49
